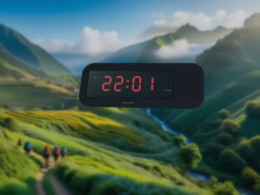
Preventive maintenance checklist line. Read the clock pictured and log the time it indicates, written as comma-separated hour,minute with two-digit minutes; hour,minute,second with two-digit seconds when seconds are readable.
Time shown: 22,01
